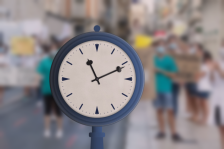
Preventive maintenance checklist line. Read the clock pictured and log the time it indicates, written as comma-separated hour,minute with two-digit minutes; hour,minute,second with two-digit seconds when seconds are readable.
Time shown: 11,11
